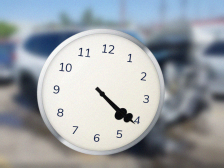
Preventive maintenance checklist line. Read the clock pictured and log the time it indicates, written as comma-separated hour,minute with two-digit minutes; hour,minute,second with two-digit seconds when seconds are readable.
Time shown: 4,21
